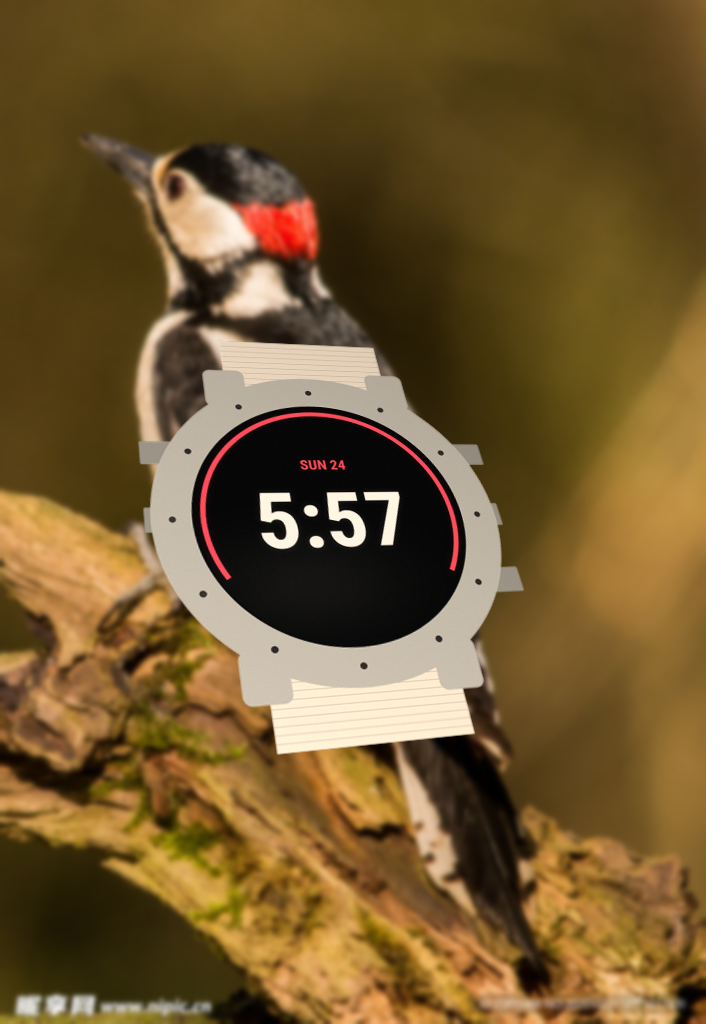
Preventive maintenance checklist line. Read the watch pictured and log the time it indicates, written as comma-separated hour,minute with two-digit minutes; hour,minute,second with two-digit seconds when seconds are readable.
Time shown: 5,57
